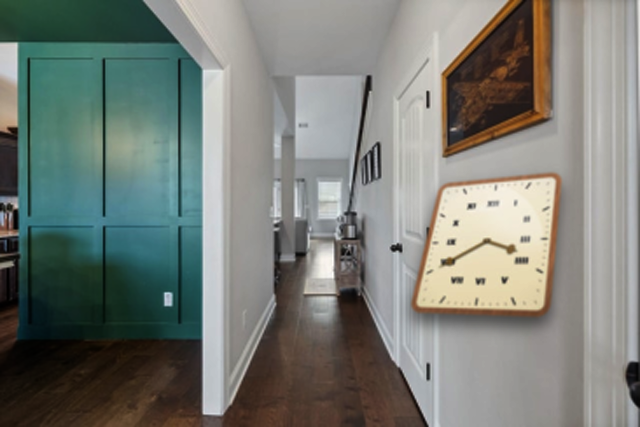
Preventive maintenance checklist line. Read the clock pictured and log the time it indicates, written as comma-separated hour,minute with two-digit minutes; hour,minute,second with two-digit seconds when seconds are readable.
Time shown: 3,40
